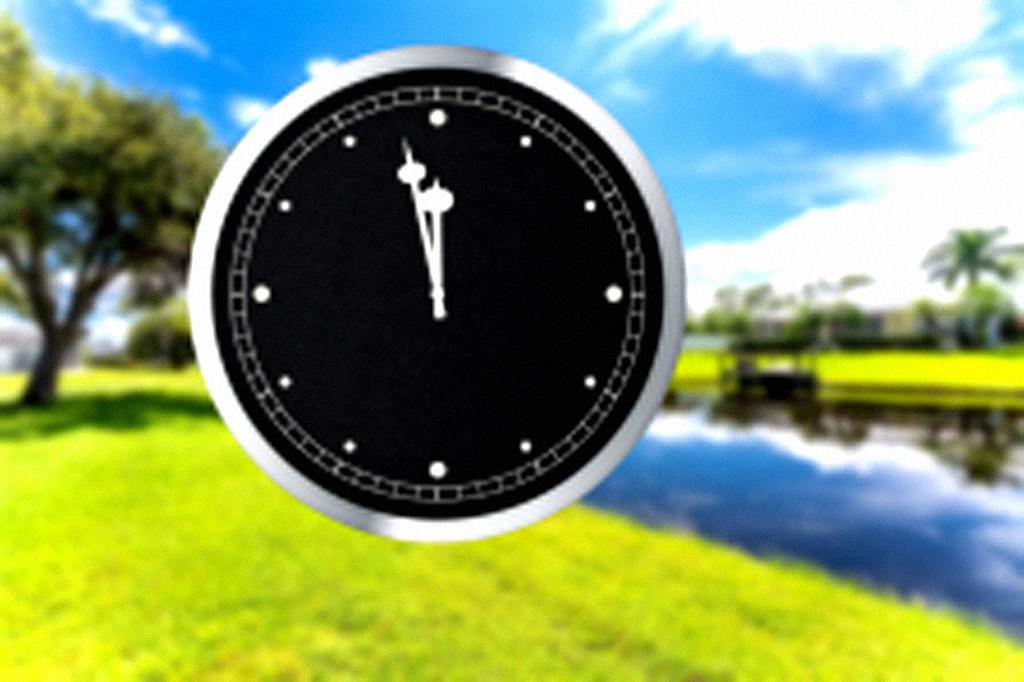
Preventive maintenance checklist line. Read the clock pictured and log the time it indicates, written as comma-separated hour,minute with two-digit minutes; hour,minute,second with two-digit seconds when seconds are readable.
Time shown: 11,58
